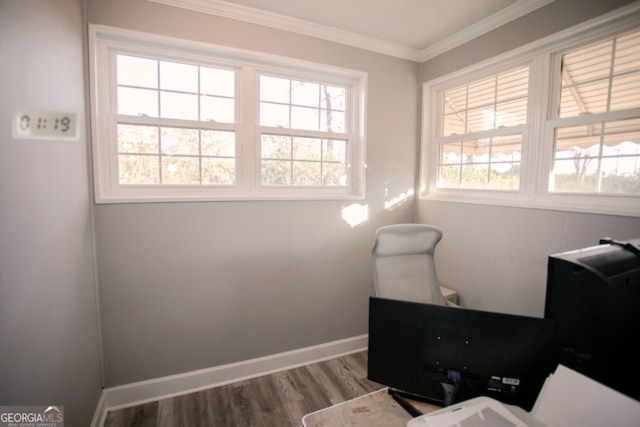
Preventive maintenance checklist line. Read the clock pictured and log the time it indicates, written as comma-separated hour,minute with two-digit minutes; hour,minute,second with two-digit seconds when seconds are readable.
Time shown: 1,19
